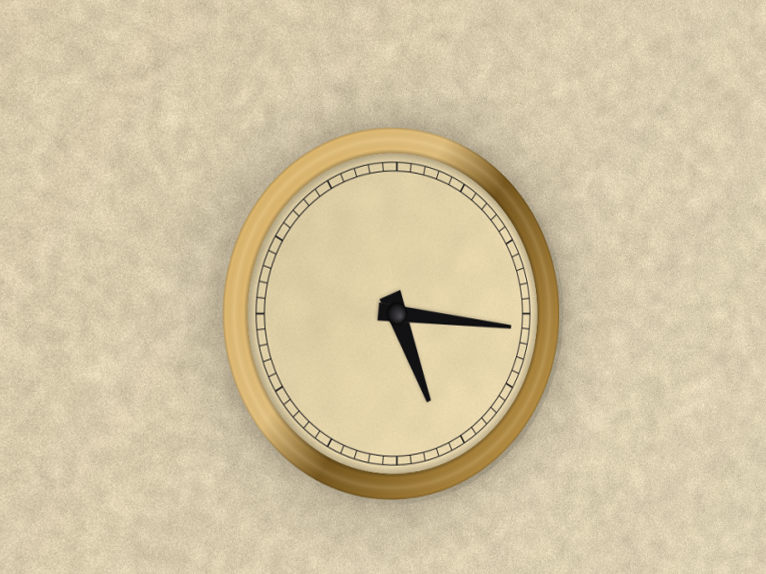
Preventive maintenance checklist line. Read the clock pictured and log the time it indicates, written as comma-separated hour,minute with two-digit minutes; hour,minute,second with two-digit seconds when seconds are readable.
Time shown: 5,16
